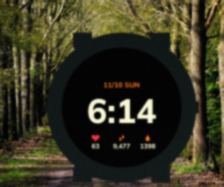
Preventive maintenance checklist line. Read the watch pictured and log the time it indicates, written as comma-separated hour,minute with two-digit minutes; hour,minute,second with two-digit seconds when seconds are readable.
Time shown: 6,14
